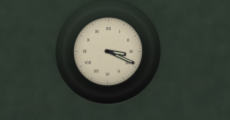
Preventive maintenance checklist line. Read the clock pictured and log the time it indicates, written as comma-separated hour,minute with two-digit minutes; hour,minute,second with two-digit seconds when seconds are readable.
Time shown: 3,19
